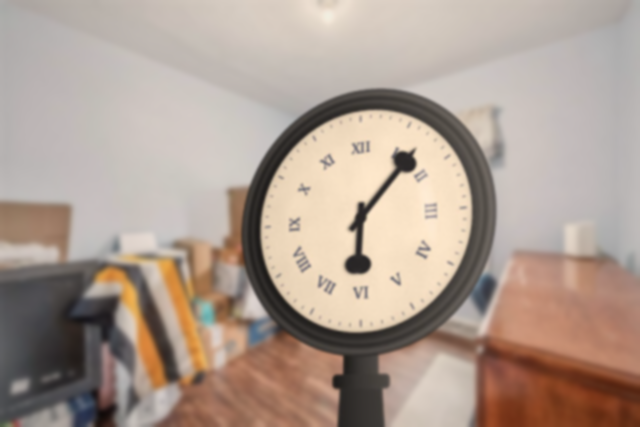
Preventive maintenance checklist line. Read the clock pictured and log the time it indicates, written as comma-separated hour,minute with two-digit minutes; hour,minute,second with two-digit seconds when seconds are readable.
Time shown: 6,07
